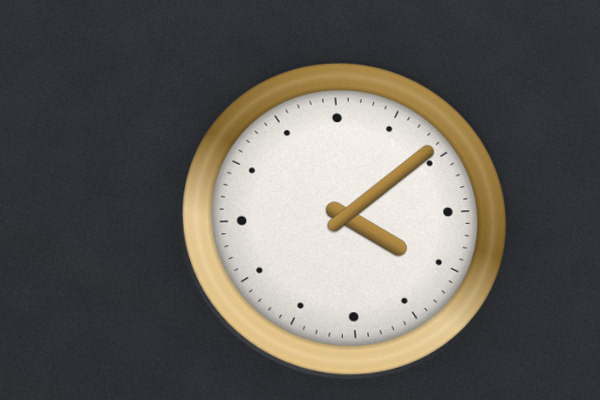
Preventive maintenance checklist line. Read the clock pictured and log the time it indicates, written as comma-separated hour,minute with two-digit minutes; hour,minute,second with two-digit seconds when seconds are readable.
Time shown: 4,09
